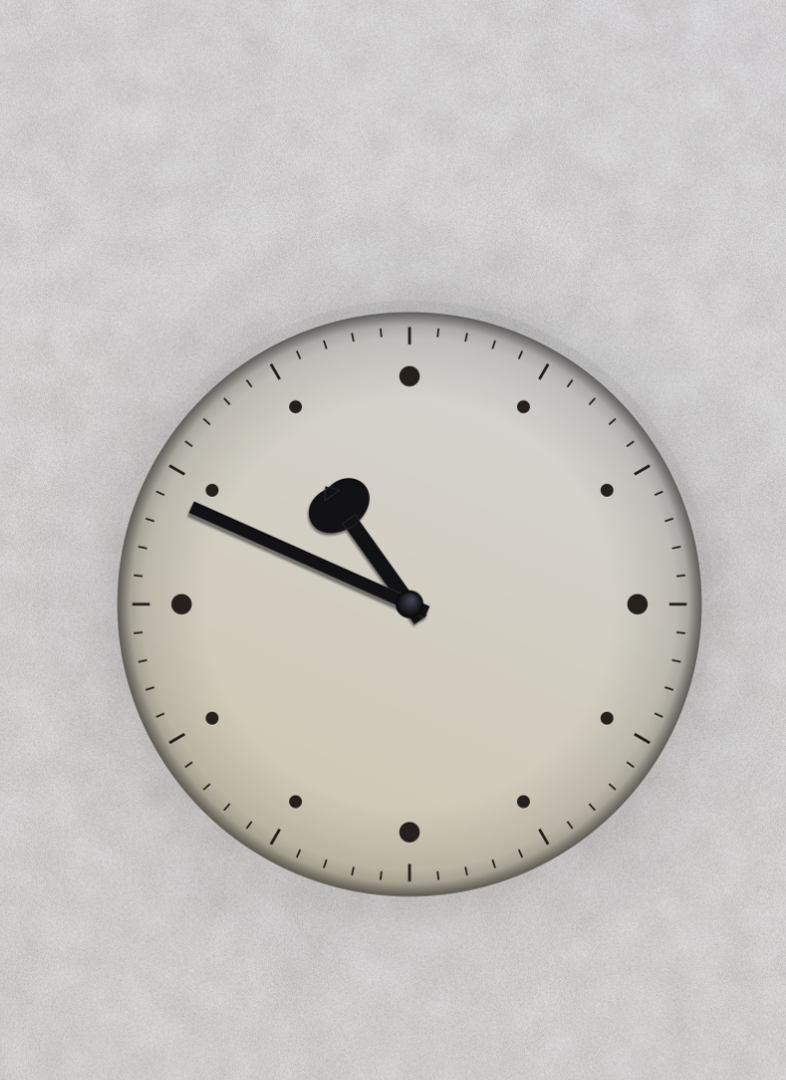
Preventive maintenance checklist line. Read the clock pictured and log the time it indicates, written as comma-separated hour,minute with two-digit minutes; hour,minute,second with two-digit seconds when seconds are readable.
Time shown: 10,49
